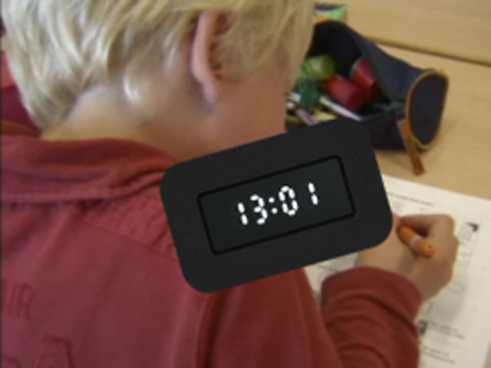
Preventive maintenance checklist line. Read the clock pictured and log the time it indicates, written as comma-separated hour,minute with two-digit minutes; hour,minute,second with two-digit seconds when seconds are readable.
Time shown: 13,01
